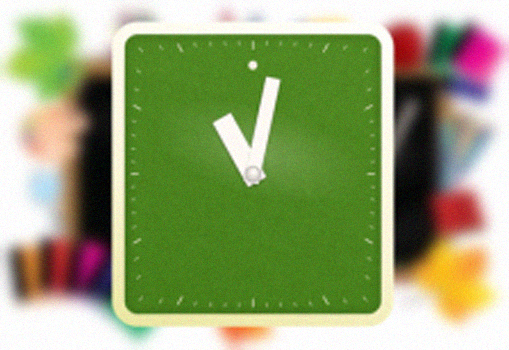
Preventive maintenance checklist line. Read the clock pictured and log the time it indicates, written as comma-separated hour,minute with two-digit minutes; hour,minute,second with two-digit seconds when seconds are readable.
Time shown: 11,02
